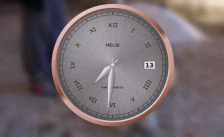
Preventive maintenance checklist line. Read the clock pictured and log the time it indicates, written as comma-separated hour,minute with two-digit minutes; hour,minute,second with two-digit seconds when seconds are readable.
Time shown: 7,31
